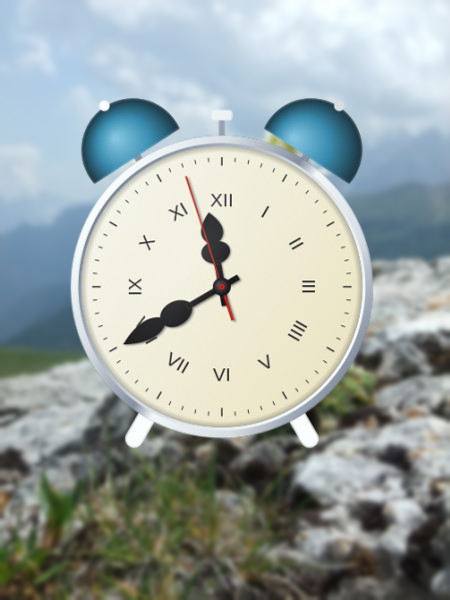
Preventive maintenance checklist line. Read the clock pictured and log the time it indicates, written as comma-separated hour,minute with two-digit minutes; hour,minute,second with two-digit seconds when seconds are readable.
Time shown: 11,39,57
